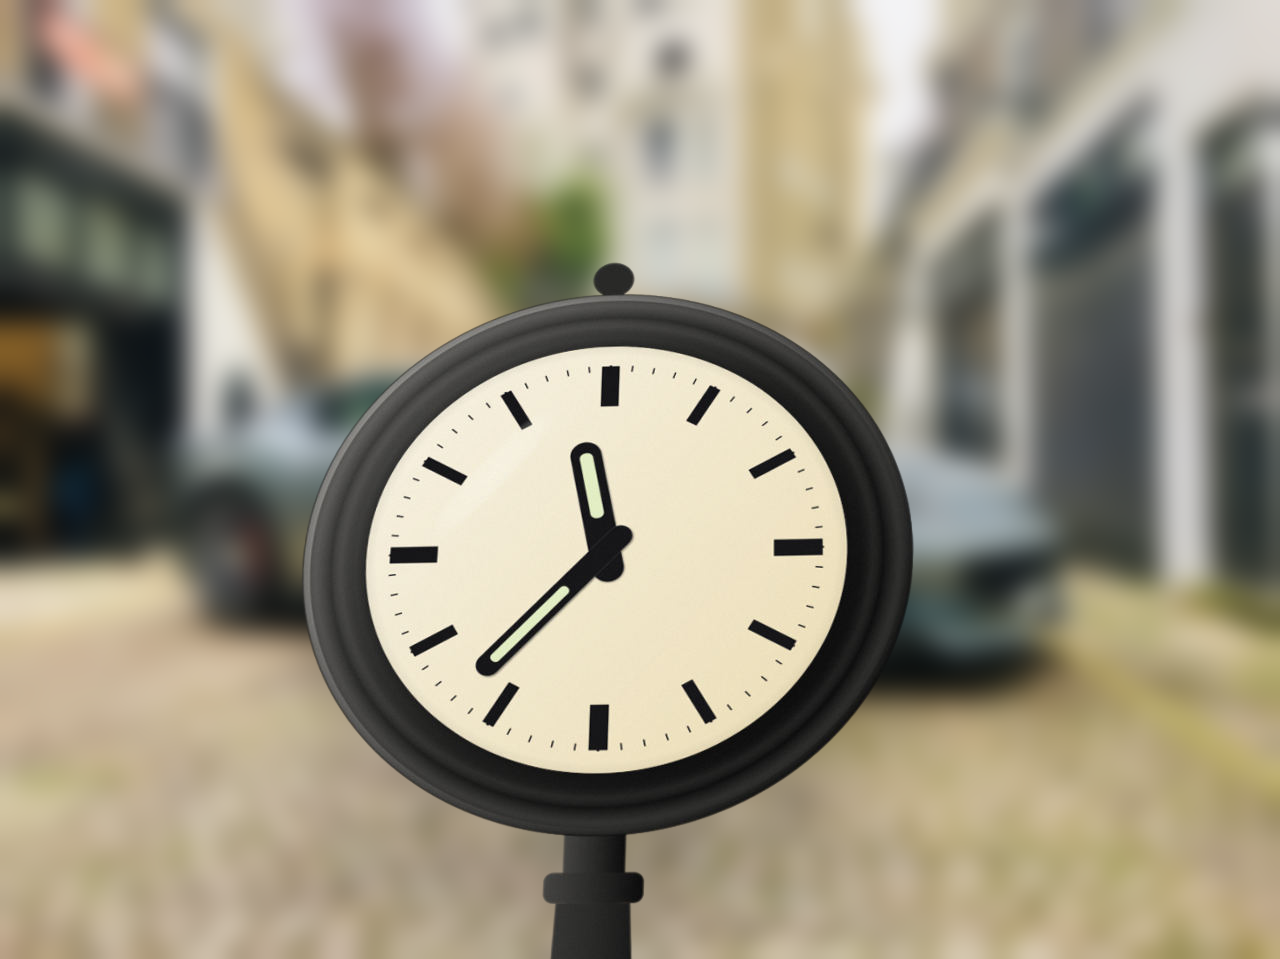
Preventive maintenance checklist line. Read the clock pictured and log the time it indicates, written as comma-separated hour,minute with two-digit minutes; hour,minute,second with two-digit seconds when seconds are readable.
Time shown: 11,37
